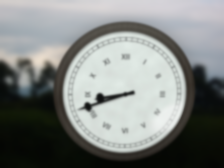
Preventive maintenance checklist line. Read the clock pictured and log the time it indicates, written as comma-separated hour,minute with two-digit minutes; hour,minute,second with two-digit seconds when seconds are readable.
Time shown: 8,42
